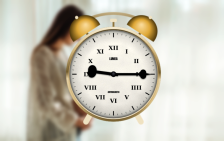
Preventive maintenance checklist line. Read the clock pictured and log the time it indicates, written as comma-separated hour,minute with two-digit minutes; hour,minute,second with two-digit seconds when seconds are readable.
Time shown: 9,15
